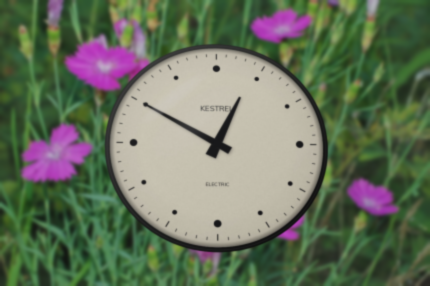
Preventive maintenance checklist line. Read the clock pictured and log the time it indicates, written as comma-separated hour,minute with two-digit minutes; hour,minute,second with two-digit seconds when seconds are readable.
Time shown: 12,50
